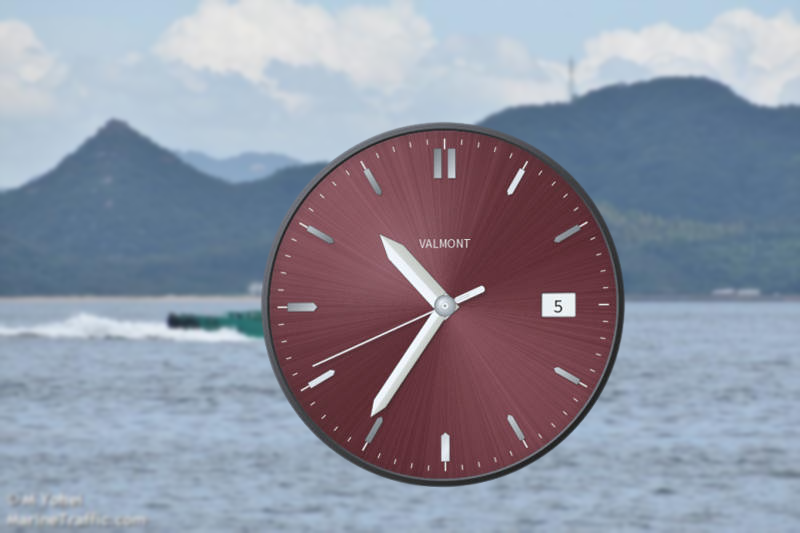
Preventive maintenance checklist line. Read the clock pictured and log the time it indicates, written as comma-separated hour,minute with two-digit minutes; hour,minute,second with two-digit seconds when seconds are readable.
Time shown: 10,35,41
